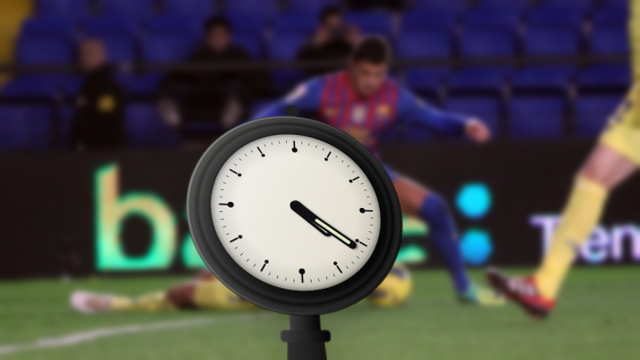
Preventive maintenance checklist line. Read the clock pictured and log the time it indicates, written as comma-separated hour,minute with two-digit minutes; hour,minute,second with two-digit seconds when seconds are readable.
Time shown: 4,21
